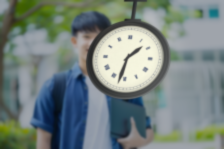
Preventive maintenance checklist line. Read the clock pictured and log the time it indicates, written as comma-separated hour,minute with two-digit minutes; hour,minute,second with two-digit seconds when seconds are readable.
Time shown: 1,32
